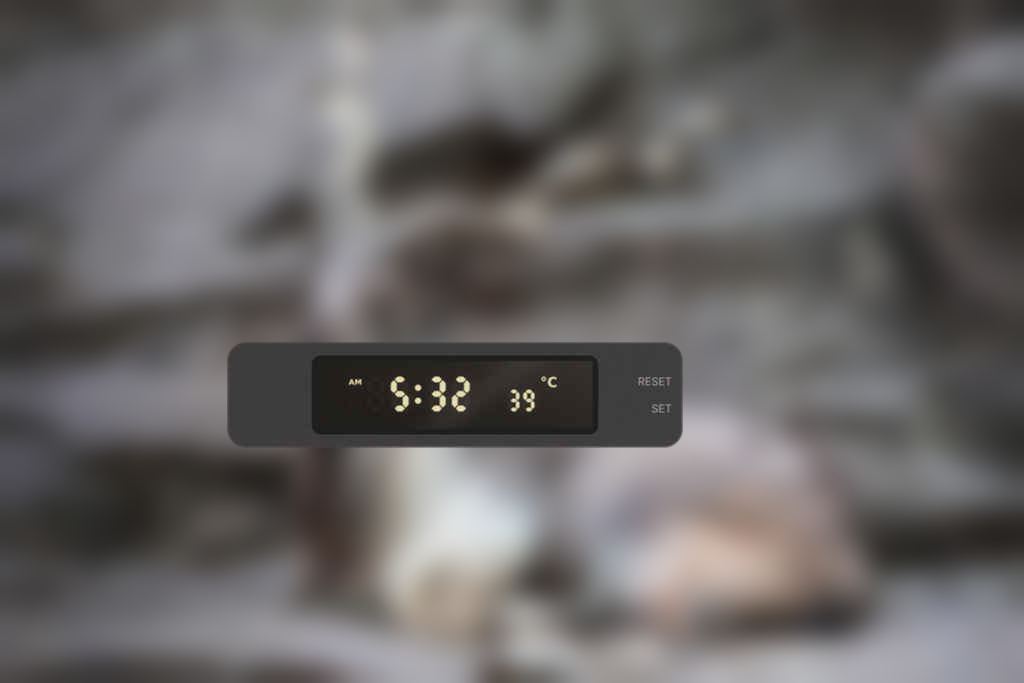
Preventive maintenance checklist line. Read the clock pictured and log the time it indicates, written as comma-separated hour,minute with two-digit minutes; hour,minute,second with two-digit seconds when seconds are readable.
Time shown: 5,32
